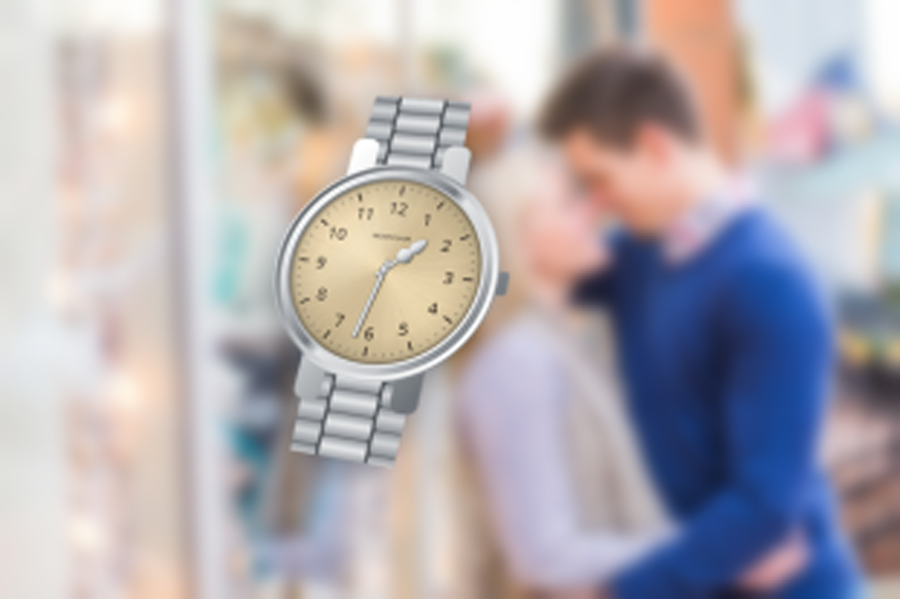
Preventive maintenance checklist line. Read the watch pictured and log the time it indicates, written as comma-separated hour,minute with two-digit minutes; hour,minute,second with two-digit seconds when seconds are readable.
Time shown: 1,32
